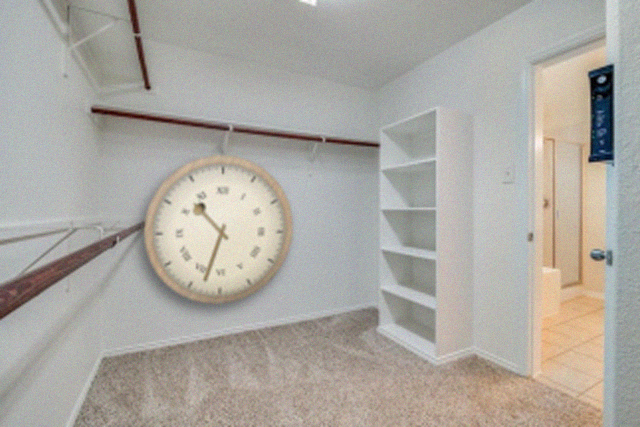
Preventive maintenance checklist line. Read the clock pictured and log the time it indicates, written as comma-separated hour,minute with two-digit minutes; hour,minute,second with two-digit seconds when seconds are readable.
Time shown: 10,33
